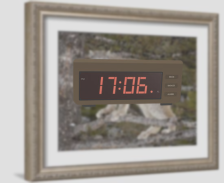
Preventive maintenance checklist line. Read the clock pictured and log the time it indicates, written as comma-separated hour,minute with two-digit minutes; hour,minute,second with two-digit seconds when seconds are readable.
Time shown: 17,06
